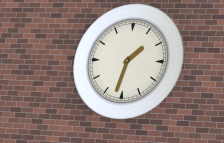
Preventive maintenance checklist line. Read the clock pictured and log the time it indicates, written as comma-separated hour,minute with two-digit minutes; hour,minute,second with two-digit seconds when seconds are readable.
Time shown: 1,32
